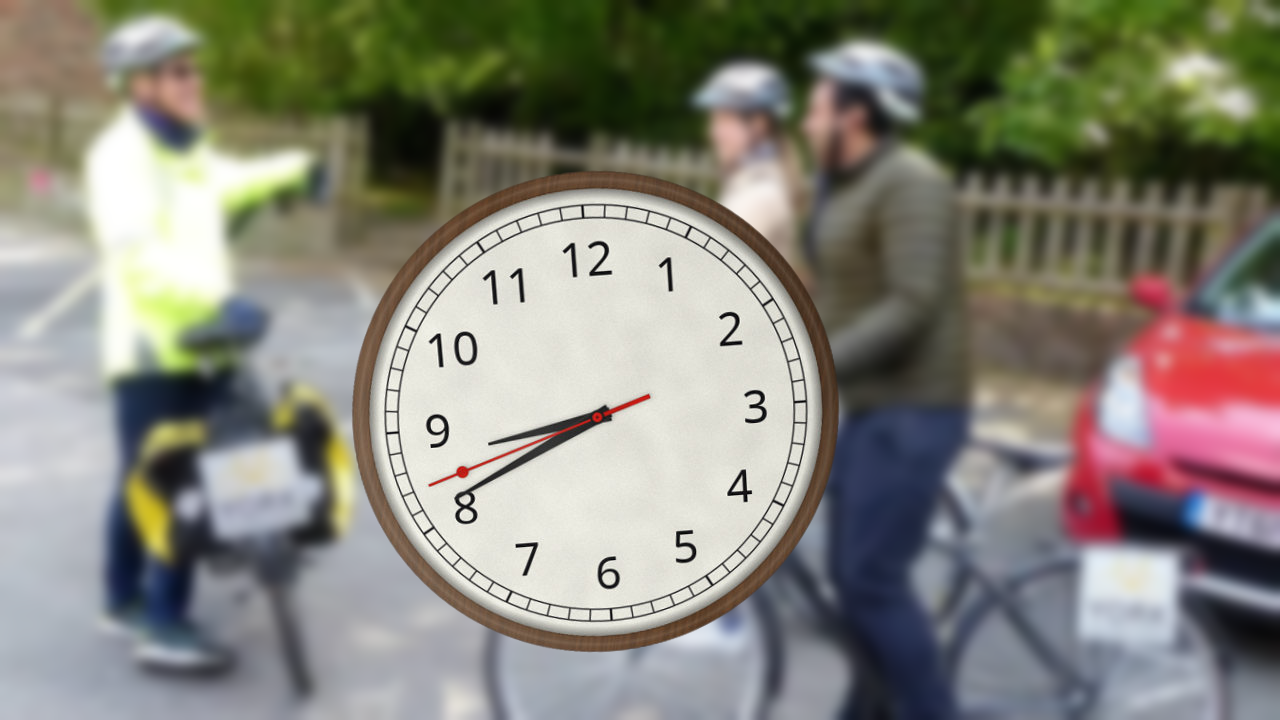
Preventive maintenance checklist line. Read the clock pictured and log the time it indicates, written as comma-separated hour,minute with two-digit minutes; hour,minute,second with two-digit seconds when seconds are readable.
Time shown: 8,40,42
